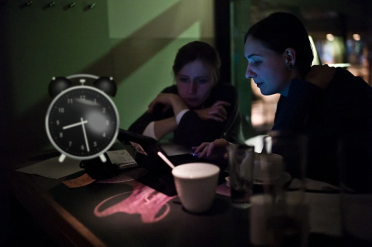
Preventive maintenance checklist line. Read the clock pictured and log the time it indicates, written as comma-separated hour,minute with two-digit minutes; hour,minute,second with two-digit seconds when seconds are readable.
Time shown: 8,28
